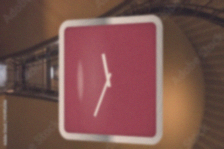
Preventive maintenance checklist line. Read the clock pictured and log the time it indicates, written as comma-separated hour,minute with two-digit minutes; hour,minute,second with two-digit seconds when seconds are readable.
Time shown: 11,34
